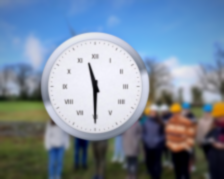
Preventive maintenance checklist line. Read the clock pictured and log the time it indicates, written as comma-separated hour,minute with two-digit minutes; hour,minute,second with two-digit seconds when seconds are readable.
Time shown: 11,30
